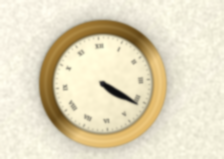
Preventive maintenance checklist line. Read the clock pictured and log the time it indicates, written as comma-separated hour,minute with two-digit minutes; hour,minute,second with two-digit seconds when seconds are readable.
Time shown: 4,21
